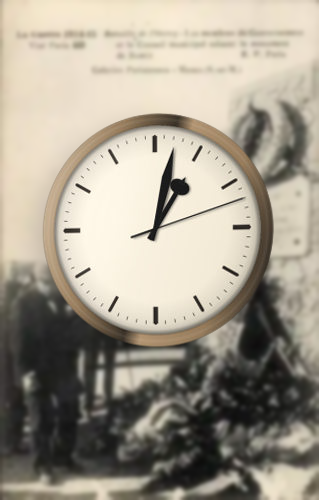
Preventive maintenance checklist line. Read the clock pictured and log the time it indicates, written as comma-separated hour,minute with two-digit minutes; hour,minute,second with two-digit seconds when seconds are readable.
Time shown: 1,02,12
